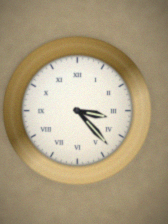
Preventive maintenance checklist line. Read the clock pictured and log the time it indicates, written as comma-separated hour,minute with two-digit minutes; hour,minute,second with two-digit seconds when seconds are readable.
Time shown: 3,23
